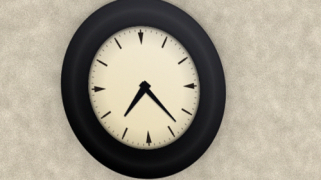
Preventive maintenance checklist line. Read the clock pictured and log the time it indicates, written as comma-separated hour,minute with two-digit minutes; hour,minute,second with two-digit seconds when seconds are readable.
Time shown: 7,23
